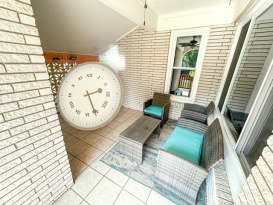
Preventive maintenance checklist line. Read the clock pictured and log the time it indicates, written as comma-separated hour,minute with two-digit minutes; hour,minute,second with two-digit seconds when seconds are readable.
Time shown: 2,26
